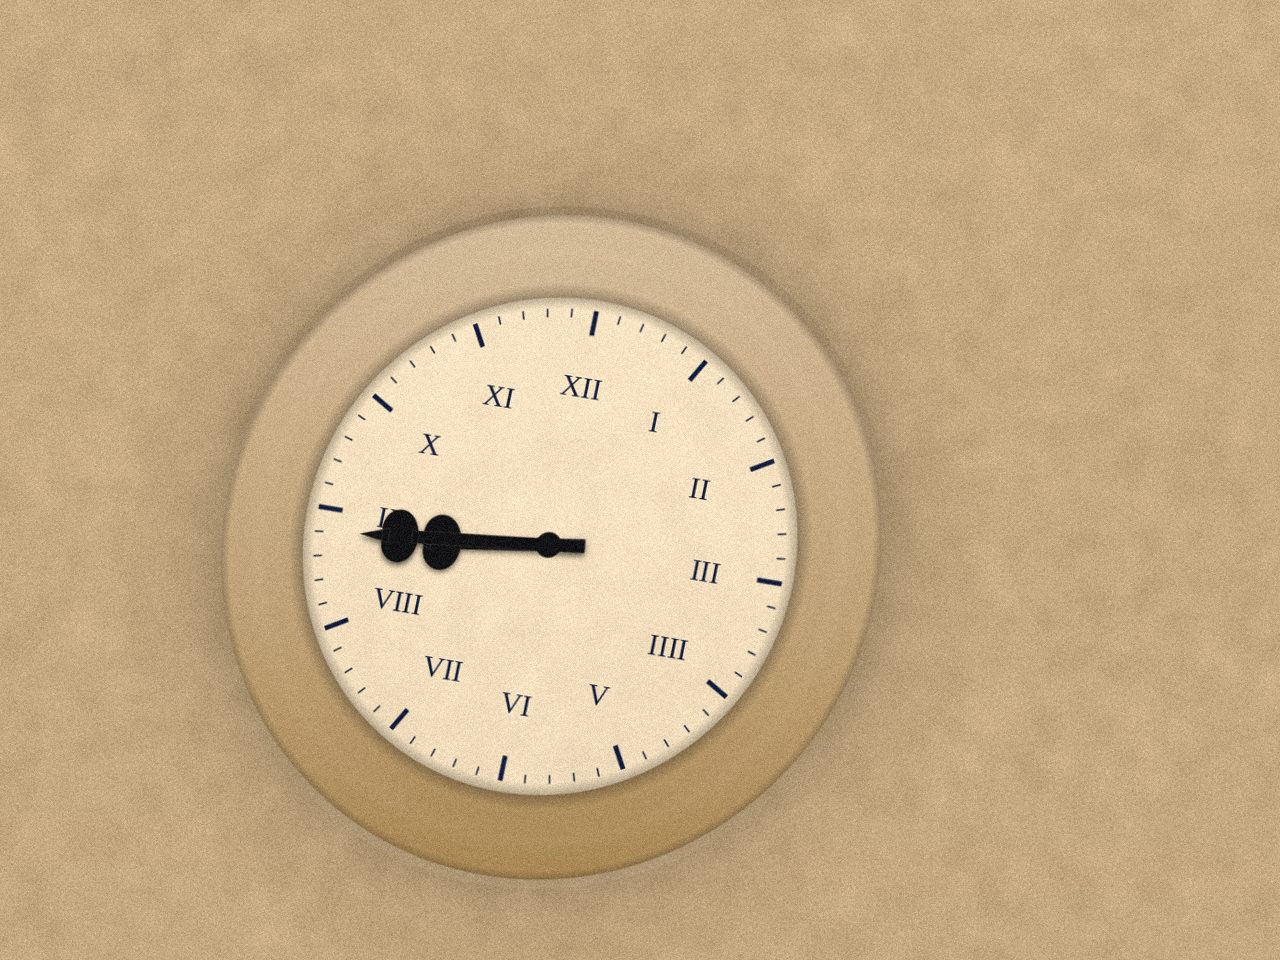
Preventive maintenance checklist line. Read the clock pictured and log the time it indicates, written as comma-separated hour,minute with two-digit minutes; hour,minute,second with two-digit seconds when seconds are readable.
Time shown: 8,44
